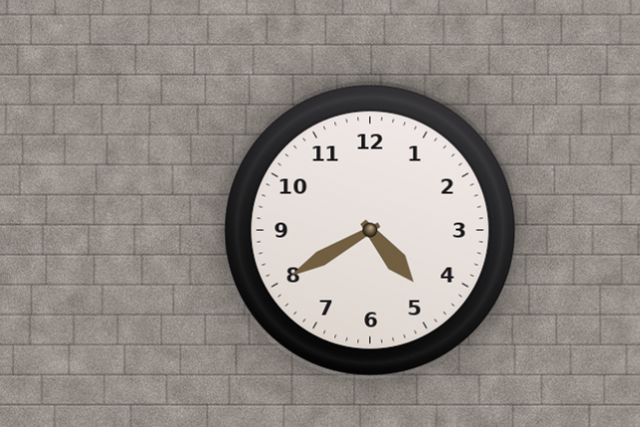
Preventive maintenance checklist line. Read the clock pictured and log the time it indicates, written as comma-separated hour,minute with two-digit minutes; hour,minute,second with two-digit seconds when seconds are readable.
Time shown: 4,40
